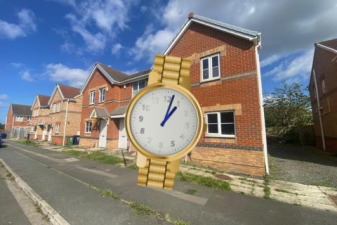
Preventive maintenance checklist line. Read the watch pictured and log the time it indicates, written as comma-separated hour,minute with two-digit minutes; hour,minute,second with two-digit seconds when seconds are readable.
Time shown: 1,02
